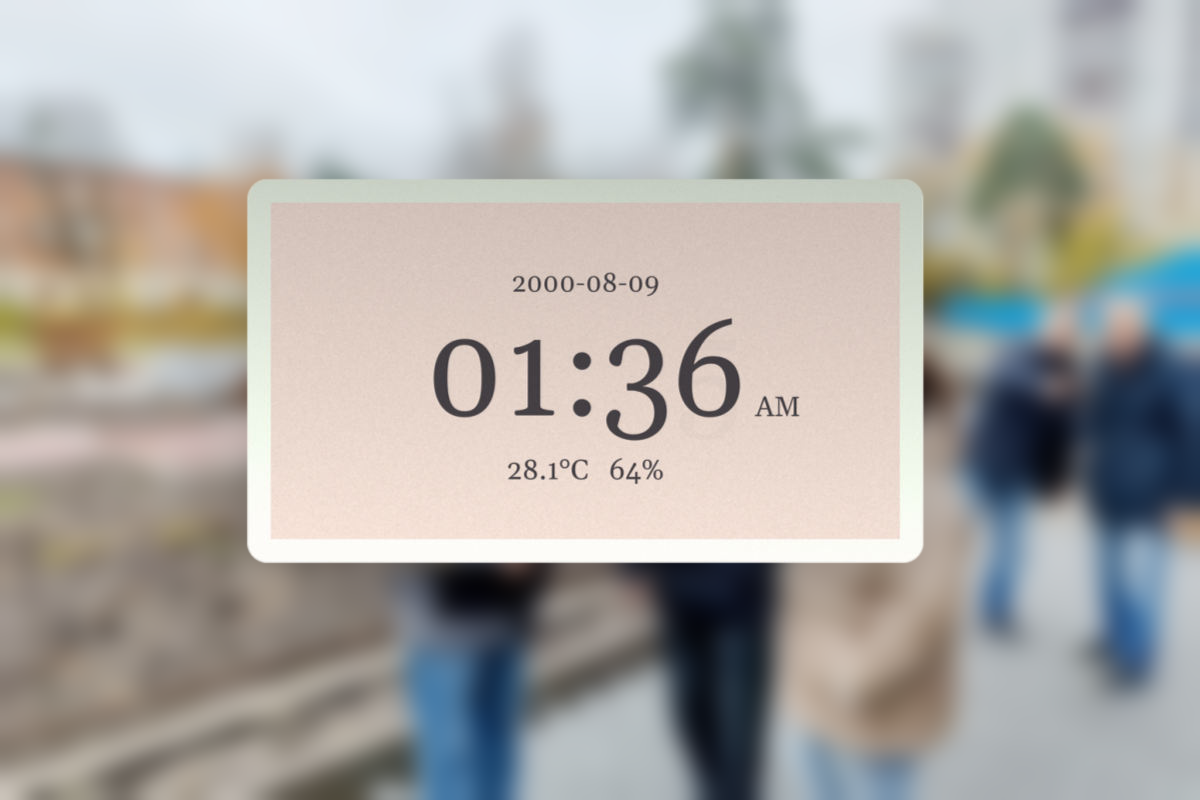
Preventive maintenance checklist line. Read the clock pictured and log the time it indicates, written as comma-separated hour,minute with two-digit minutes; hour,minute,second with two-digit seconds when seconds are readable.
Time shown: 1,36
